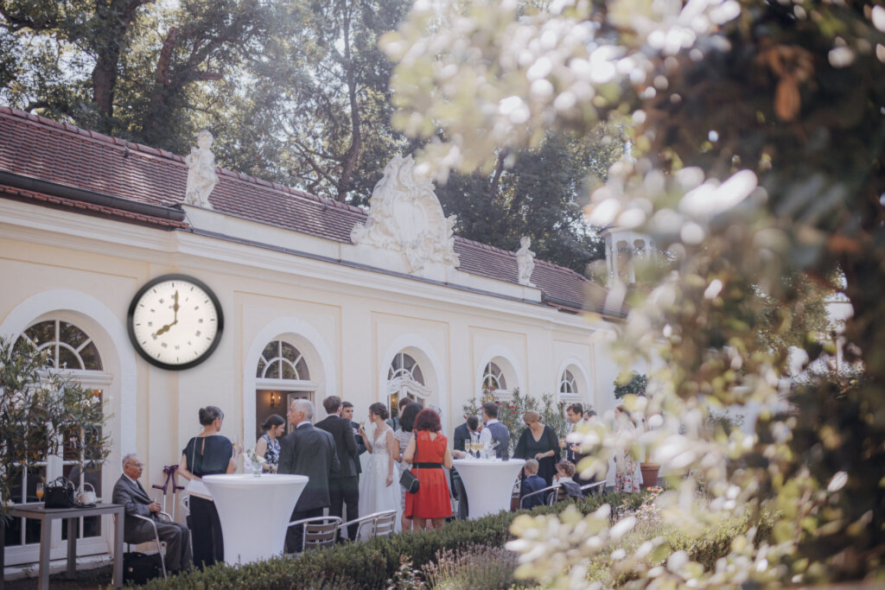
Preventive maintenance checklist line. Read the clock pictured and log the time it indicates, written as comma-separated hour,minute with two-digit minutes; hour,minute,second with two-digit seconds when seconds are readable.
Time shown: 8,01
